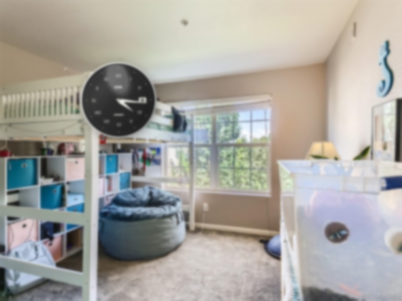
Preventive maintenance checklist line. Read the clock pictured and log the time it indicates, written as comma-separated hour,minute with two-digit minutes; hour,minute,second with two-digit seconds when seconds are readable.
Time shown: 4,16
